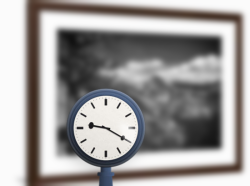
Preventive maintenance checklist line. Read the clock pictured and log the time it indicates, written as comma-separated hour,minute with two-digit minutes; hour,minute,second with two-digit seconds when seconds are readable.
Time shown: 9,20
